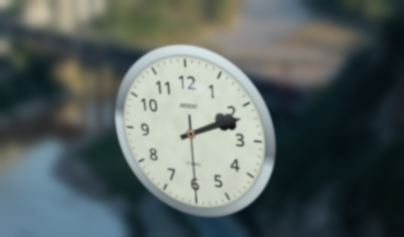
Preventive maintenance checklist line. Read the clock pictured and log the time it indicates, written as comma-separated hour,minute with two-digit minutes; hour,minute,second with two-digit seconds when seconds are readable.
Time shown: 2,11,30
